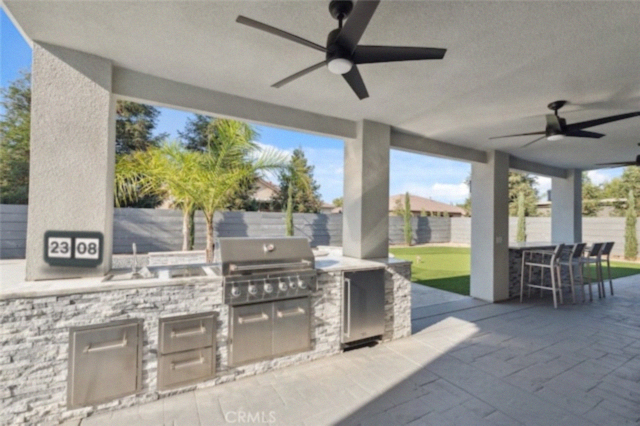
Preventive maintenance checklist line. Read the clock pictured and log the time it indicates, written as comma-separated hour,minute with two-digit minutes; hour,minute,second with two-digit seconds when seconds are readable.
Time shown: 23,08
